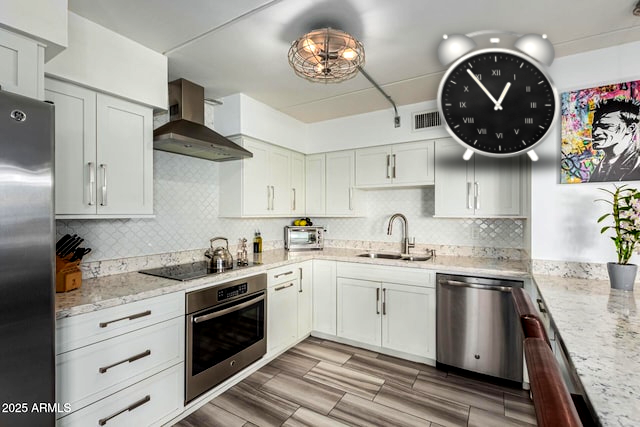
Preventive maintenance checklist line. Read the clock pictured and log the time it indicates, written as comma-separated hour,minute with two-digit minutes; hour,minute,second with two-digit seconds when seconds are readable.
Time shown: 12,54
